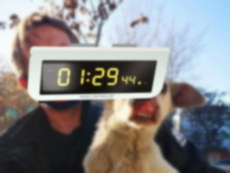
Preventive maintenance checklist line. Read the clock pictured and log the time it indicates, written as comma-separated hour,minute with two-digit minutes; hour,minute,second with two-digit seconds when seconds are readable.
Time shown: 1,29
